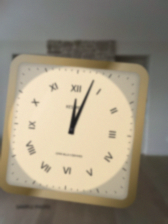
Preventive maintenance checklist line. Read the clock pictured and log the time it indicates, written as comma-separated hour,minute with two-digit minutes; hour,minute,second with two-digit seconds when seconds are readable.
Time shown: 12,03
